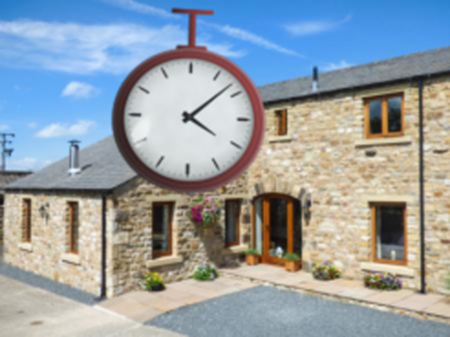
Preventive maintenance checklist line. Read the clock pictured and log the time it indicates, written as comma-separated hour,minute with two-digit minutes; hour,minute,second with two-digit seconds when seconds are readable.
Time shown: 4,08
